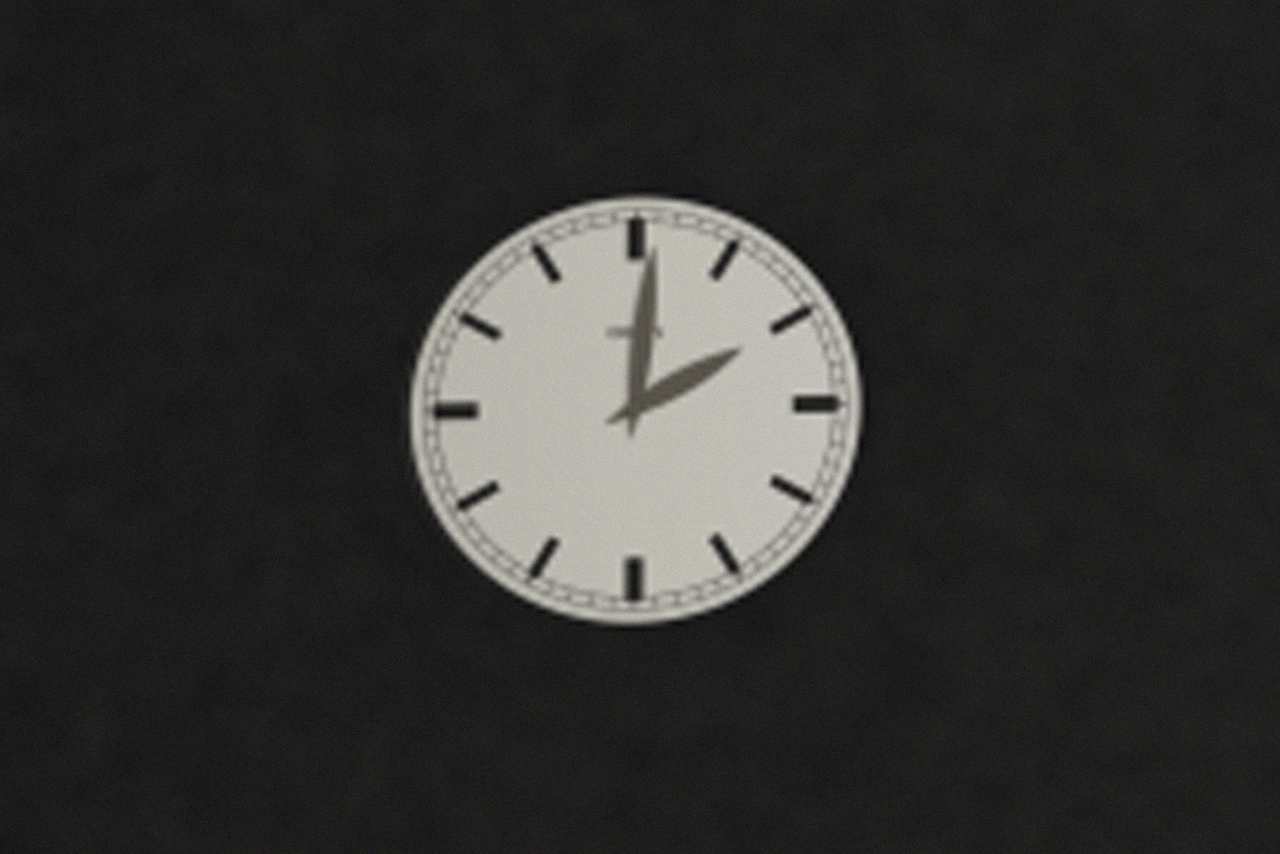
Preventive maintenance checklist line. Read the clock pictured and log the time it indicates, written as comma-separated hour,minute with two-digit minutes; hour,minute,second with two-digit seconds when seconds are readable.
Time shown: 2,01
